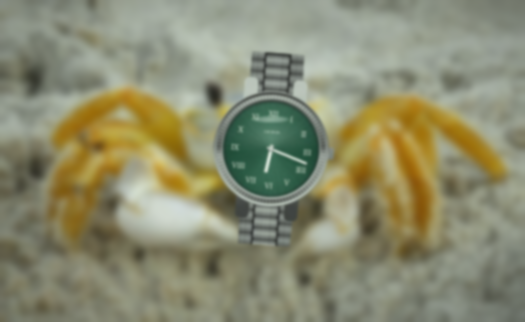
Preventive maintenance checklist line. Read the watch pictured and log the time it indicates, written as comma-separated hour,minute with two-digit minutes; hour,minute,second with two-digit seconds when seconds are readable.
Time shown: 6,18
